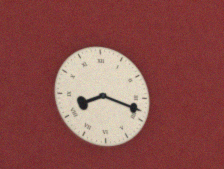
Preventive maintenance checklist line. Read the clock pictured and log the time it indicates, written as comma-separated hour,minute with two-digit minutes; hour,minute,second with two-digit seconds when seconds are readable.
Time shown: 8,18
